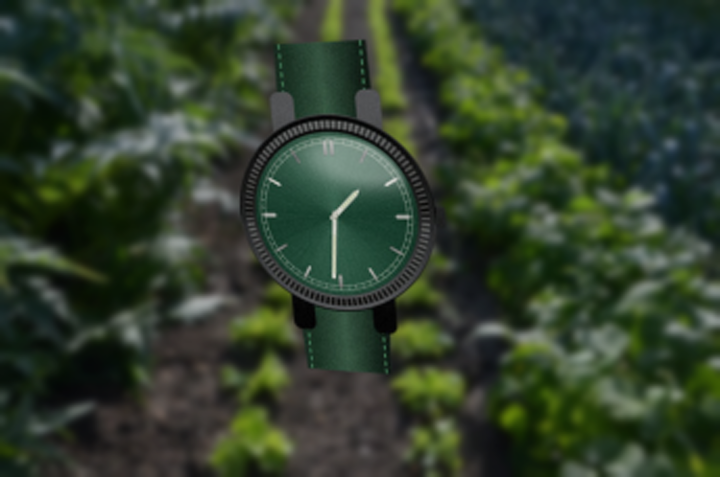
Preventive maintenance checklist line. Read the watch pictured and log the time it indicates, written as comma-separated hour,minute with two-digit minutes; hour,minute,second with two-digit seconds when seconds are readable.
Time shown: 1,31
